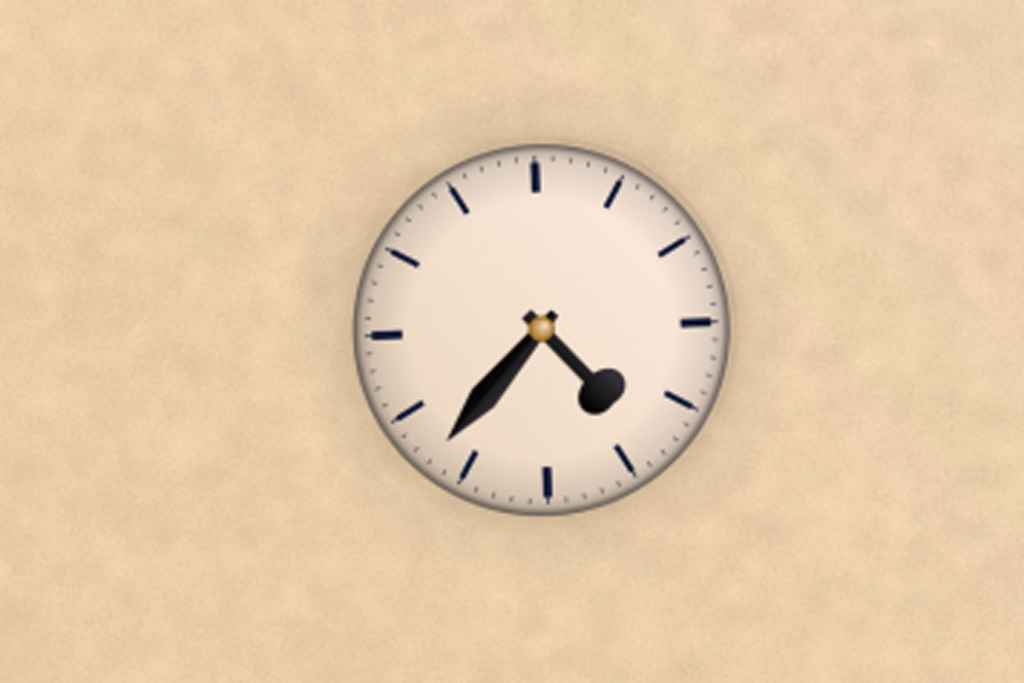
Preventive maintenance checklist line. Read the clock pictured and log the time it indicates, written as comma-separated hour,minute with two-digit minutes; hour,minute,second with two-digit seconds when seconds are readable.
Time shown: 4,37
